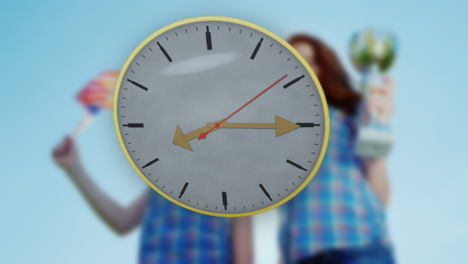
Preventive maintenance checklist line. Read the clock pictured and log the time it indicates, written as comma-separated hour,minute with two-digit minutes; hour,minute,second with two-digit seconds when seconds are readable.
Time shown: 8,15,09
